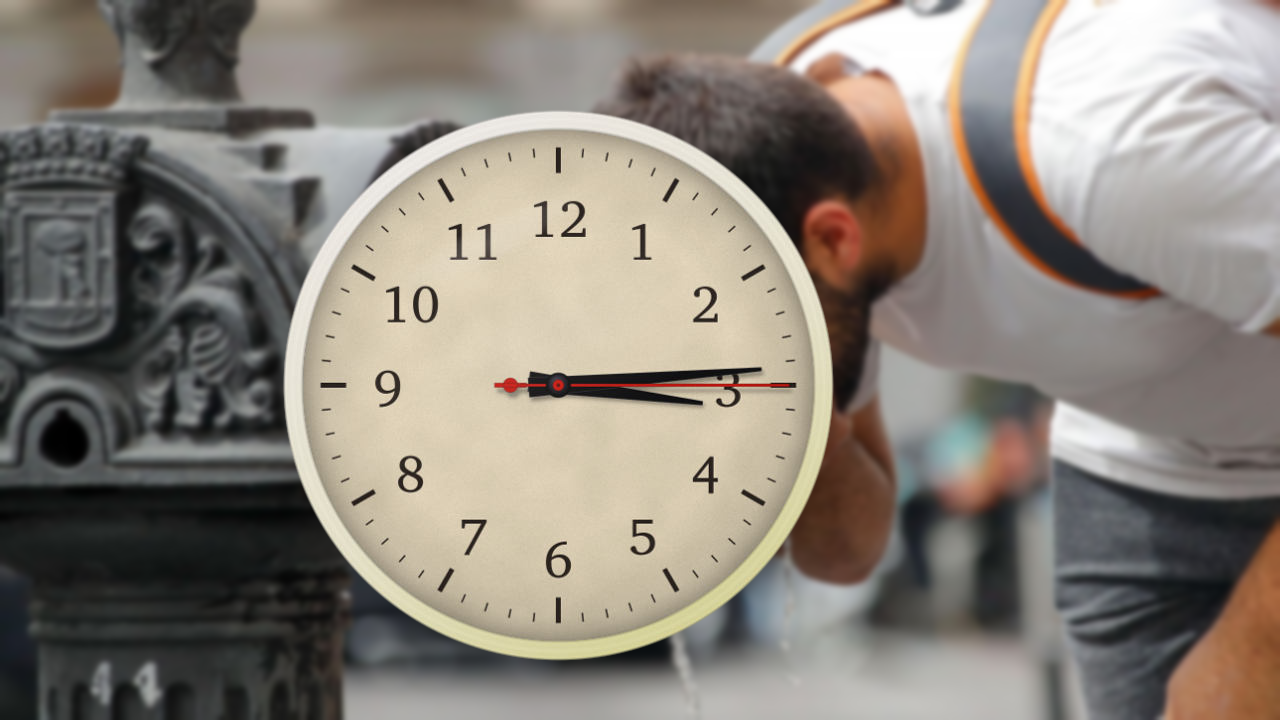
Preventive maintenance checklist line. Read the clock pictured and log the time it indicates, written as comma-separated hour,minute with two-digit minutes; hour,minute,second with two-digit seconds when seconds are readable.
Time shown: 3,14,15
